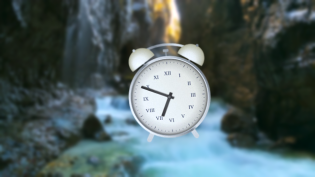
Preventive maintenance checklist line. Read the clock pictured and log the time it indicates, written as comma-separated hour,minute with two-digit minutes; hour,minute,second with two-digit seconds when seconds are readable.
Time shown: 6,49
